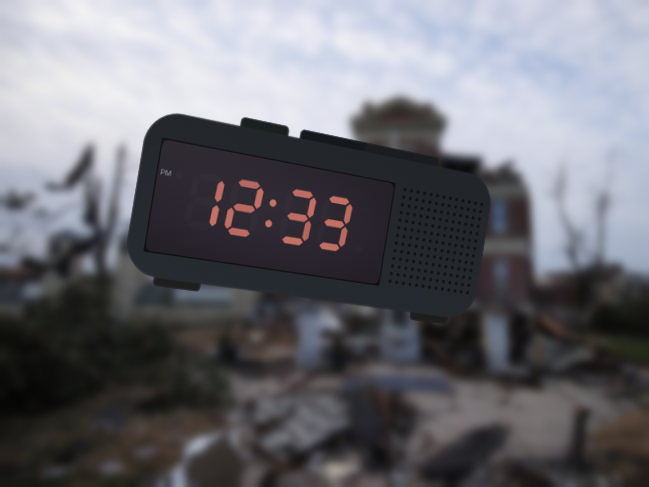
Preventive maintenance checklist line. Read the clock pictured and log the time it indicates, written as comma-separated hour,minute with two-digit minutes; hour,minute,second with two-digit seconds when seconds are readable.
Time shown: 12,33
